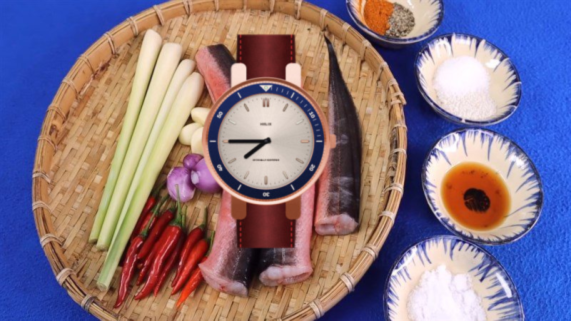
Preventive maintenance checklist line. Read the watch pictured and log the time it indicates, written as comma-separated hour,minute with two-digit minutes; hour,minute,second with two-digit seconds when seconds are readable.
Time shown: 7,45
